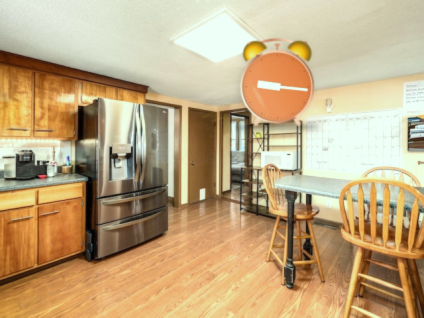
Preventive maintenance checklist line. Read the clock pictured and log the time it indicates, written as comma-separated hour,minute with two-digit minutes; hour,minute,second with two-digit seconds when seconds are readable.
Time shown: 9,16
